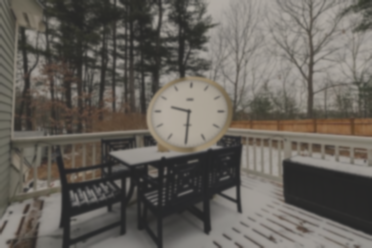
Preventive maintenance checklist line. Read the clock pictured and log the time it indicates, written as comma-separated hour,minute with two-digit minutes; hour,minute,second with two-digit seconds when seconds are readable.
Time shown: 9,30
